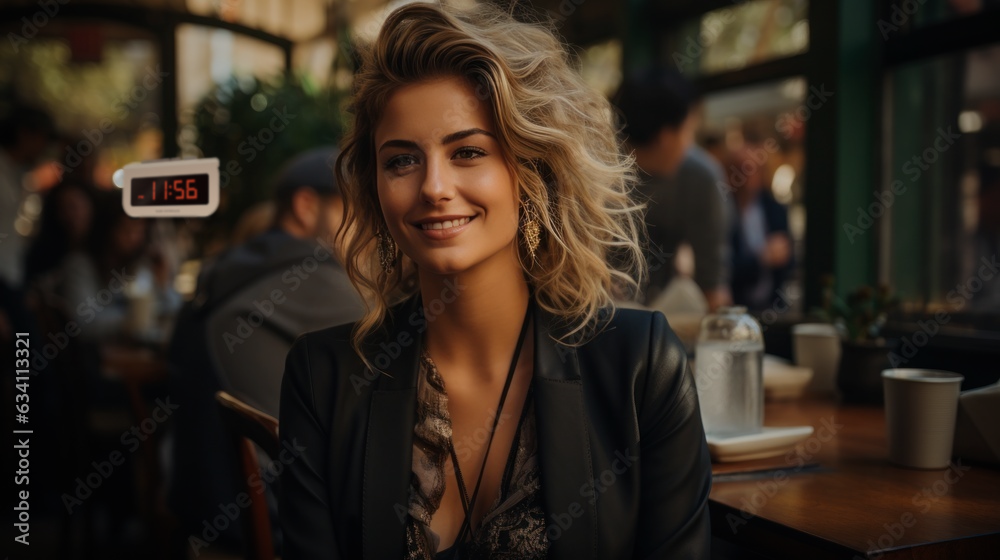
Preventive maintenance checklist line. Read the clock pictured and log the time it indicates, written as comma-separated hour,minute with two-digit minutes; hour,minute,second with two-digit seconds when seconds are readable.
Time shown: 11,56
